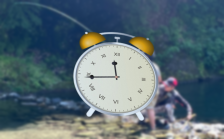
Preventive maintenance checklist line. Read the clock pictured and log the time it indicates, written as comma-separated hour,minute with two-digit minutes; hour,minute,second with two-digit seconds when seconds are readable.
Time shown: 11,44
